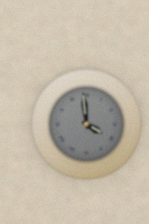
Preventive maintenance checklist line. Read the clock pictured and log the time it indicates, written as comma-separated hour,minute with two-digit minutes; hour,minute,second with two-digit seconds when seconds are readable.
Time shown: 3,59
